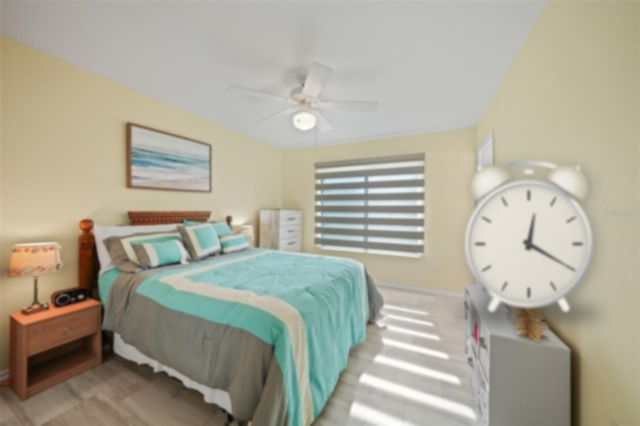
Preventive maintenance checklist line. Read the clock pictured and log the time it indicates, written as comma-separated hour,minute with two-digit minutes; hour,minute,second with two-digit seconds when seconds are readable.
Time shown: 12,20
